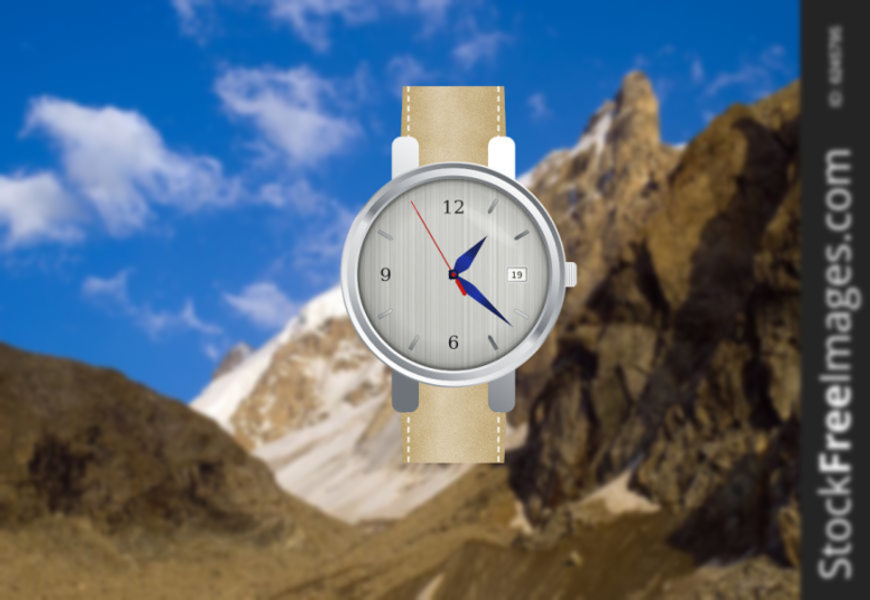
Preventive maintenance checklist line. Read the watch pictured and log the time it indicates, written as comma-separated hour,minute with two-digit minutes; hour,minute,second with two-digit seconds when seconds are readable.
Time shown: 1,21,55
